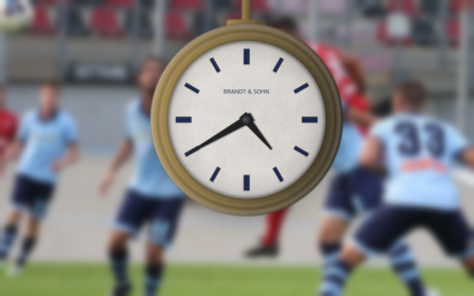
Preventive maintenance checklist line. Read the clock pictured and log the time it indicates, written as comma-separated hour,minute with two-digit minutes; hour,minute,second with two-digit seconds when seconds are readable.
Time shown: 4,40
